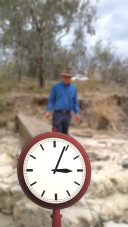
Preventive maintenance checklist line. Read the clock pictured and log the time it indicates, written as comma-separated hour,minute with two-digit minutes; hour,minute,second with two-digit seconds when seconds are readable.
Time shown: 3,04
